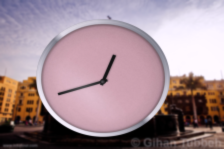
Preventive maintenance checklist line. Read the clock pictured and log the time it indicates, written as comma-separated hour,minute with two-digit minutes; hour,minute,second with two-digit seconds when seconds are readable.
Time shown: 12,42
